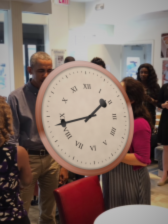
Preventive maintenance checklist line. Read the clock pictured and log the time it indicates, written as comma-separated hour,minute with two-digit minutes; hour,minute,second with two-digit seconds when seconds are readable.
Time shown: 1,43
